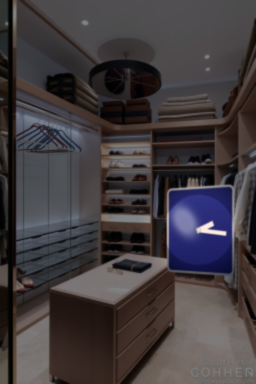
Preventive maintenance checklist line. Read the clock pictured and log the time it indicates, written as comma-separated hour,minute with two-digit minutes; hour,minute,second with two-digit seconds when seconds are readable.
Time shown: 2,16
